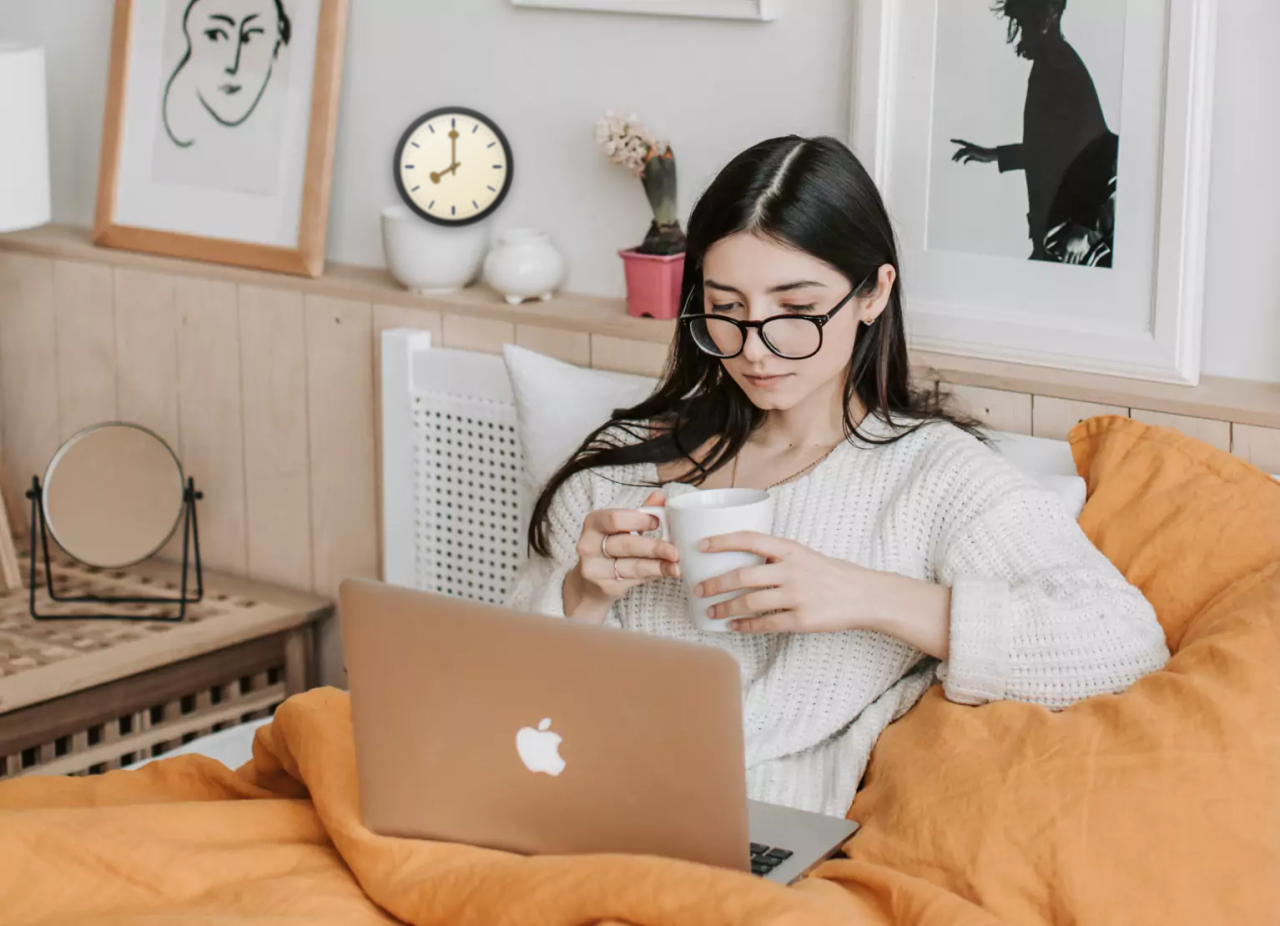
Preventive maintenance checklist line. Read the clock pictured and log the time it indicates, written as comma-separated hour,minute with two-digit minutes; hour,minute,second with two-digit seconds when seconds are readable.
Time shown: 8,00
